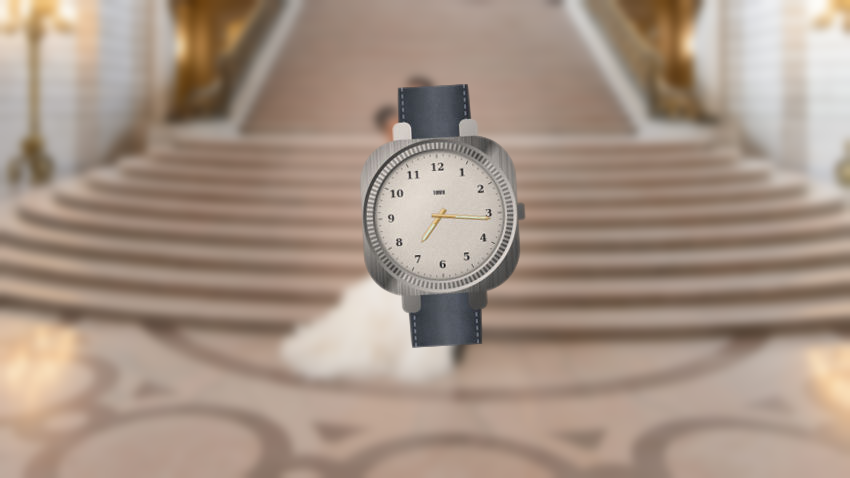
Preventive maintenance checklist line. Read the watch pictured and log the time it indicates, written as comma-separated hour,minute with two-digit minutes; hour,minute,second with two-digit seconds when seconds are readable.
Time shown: 7,16
